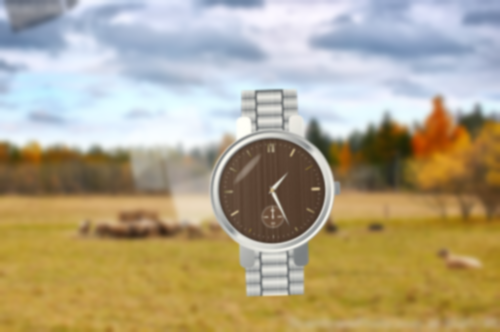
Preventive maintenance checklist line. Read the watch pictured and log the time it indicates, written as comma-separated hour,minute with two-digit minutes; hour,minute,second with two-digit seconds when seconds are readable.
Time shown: 1,26
